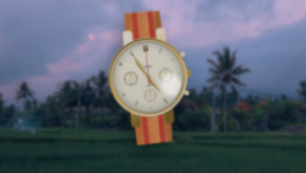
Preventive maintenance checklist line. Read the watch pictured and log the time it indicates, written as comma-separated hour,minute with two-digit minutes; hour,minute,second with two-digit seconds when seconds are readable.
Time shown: 4,55
